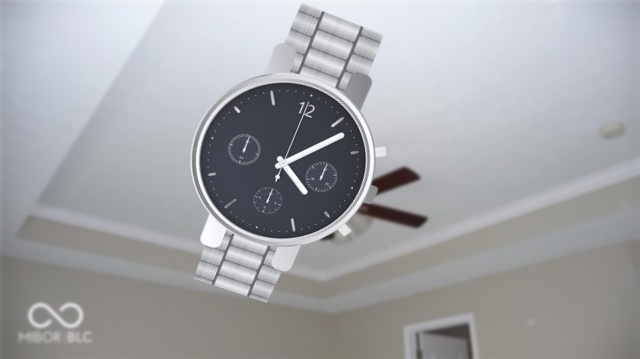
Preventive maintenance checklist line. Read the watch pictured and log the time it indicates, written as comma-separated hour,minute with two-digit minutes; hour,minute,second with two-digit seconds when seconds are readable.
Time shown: 4,07
